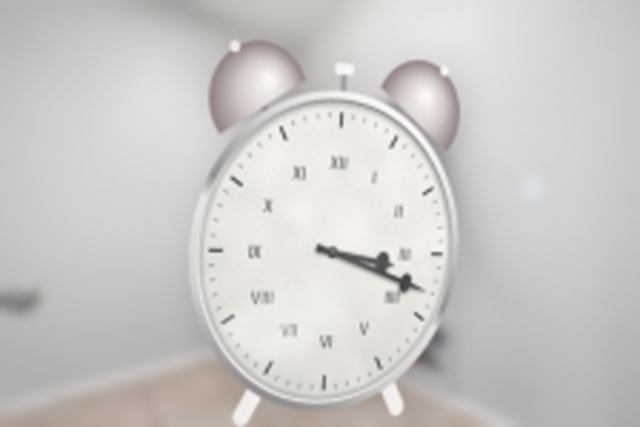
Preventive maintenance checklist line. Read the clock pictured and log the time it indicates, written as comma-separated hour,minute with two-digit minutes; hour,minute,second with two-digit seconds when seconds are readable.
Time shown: 3,18
